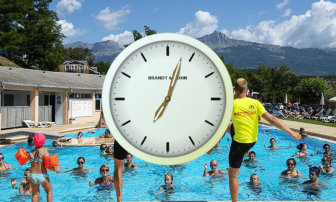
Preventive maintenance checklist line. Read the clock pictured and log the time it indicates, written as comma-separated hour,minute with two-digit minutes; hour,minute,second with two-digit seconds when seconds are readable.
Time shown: 7,03
